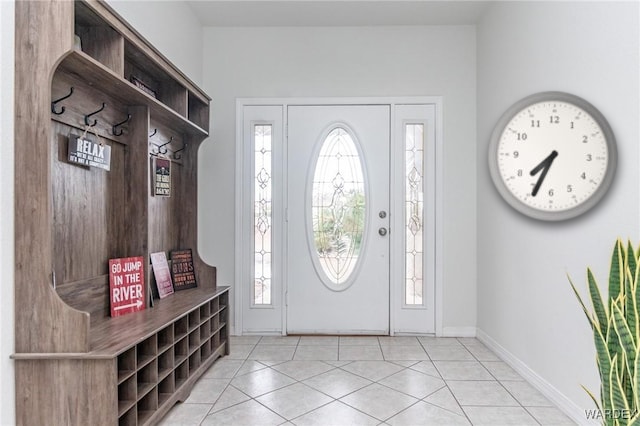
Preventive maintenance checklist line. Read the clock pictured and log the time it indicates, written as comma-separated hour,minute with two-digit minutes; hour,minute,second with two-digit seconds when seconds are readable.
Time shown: 7,34
